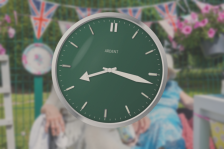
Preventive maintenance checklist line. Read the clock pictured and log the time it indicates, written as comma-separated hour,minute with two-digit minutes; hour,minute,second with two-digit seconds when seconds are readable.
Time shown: 8,17
